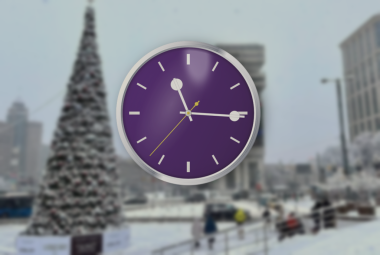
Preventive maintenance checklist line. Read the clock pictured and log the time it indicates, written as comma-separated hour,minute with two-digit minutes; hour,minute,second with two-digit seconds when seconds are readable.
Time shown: 11,15,37
